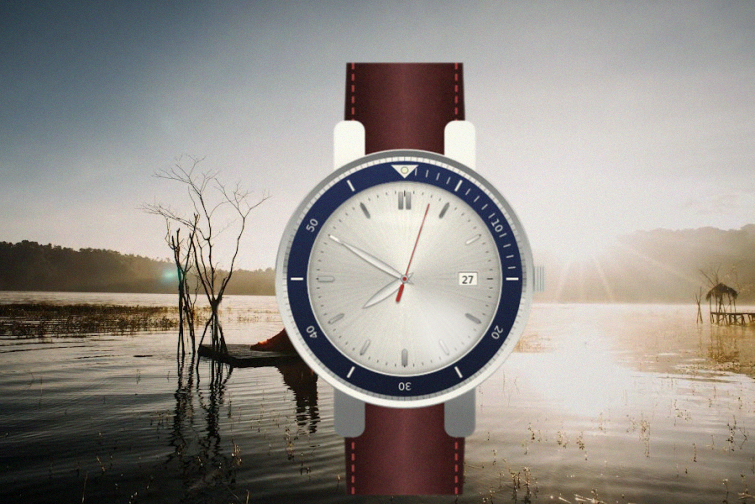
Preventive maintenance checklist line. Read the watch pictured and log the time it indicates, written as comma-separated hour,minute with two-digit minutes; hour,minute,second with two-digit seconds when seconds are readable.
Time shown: 7,50,03
